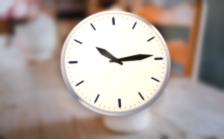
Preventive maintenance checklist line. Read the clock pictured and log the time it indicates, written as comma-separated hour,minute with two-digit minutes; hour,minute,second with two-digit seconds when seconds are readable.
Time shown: 10,14
